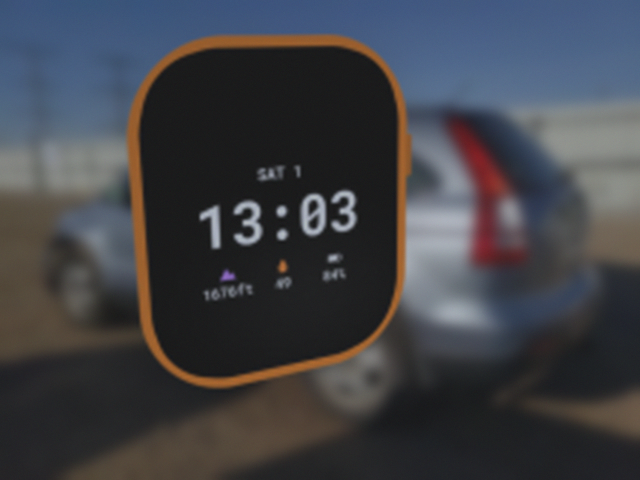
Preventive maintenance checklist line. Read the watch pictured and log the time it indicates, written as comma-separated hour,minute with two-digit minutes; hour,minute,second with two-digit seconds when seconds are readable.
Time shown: 13,03
